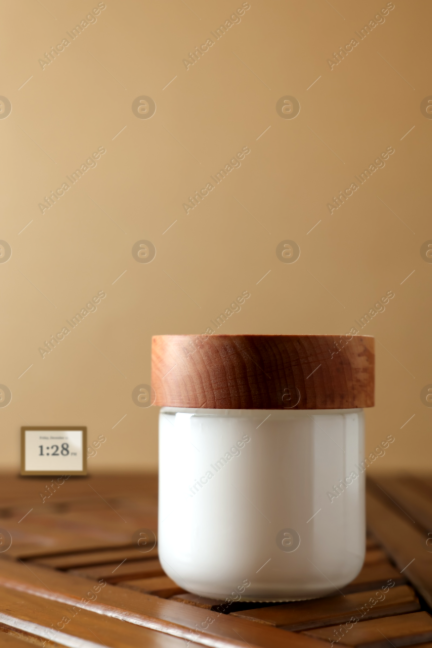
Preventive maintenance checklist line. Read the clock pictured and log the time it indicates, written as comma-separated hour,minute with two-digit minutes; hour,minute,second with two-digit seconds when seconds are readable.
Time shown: 1,28
